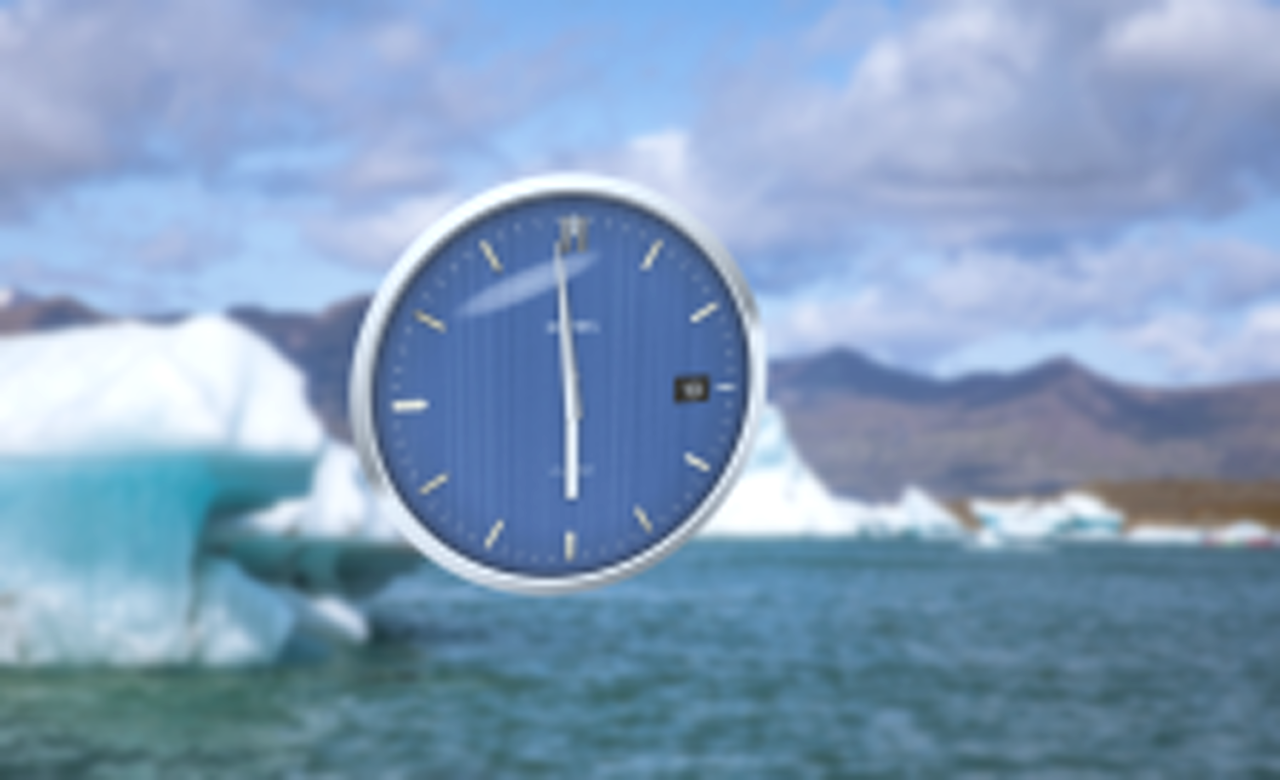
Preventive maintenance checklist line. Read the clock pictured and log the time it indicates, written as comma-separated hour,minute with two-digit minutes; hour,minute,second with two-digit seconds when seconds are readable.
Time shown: 5,59
